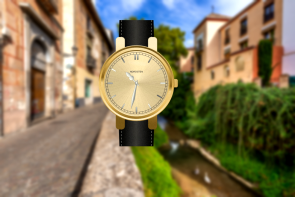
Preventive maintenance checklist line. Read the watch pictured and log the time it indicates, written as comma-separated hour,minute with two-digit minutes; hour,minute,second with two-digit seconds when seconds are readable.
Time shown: 10,32
